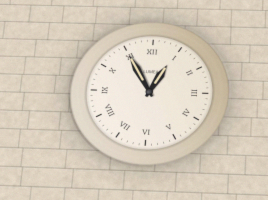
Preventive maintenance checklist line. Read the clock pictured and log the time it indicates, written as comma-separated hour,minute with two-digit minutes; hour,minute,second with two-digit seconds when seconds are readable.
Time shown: 12,55
